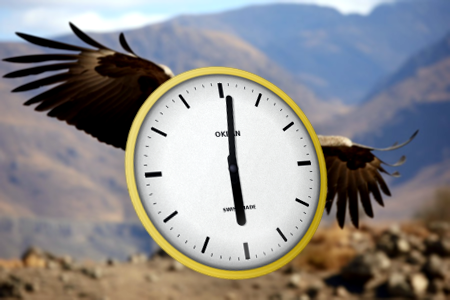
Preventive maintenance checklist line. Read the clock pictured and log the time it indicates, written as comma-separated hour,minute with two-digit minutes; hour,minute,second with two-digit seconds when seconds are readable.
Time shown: 6,01
